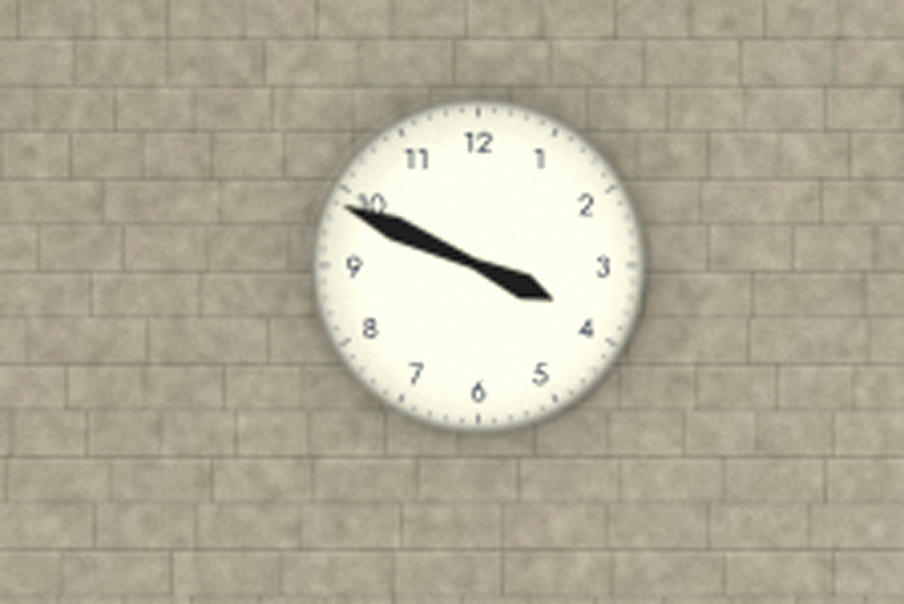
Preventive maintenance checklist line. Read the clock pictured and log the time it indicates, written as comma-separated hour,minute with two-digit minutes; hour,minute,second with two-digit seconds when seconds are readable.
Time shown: 3,49
